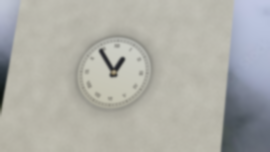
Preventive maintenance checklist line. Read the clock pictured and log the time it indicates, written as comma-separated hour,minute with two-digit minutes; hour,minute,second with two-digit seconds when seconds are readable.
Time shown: 12,54
